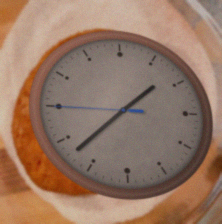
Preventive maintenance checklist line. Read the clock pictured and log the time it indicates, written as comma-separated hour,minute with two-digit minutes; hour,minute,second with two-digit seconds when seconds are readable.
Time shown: 1,37,45
